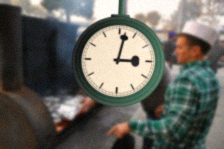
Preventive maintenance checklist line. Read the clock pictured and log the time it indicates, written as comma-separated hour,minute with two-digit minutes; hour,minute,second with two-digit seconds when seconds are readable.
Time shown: 3,02
